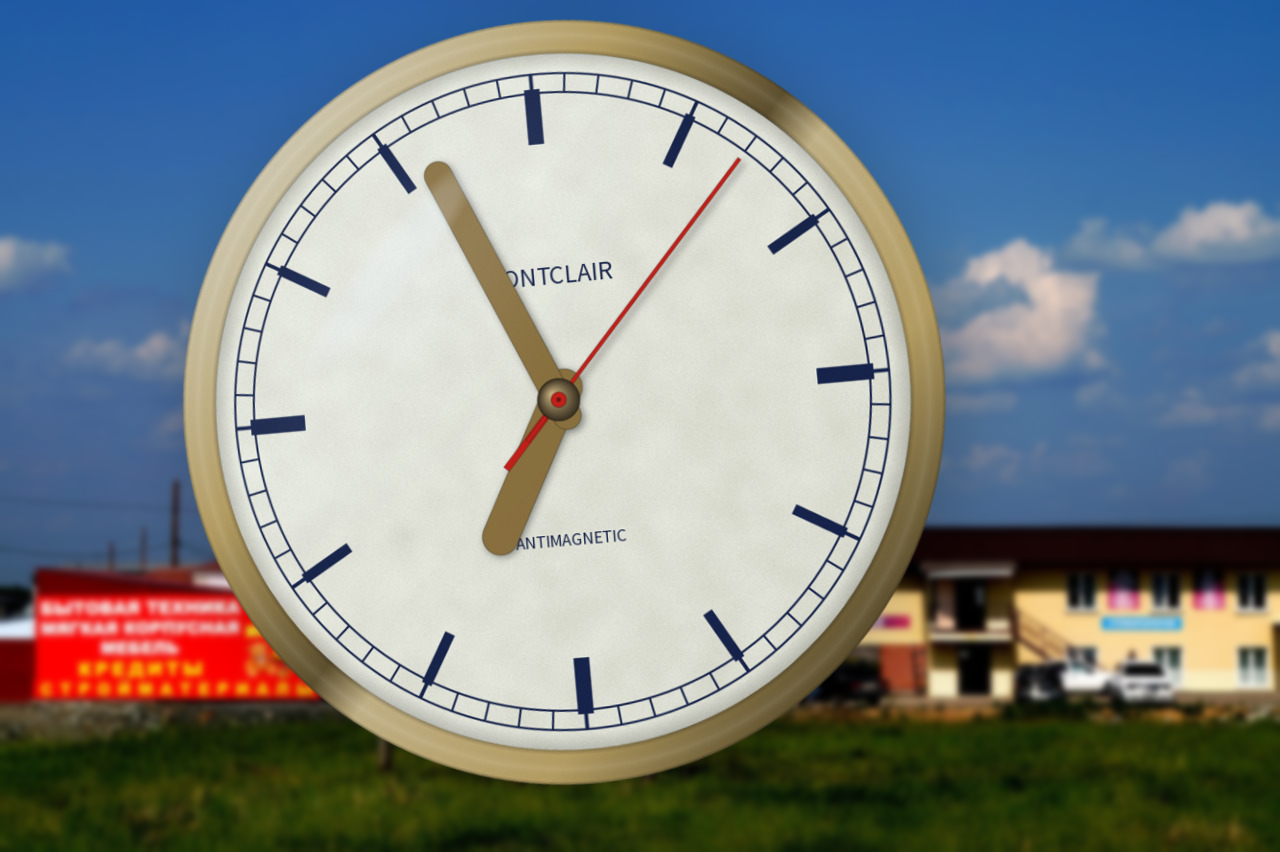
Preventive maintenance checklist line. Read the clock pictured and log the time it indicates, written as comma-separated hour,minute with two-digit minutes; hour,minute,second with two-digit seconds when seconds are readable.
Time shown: 6,56,07
